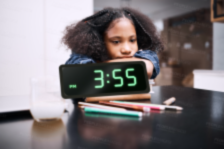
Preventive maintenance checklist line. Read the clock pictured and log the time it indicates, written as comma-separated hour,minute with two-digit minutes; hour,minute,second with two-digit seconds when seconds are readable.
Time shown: 3,55
